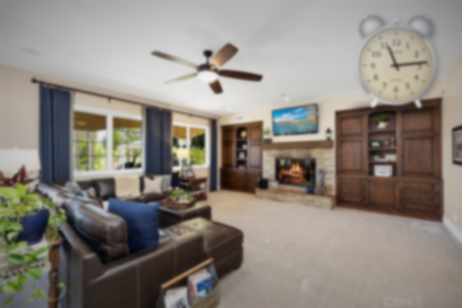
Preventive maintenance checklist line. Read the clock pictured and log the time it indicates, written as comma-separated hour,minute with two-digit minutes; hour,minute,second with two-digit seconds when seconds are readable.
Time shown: 11,14
